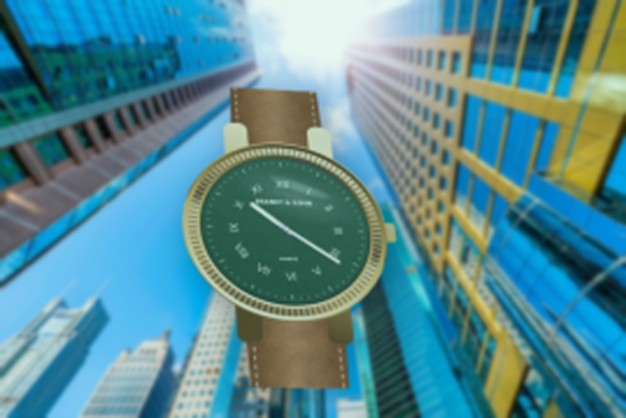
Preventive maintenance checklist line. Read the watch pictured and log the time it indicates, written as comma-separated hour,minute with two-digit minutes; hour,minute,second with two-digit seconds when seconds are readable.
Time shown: 10,21
